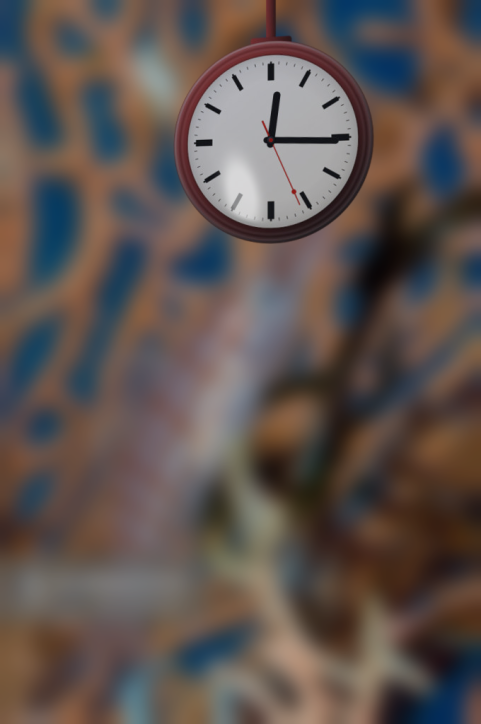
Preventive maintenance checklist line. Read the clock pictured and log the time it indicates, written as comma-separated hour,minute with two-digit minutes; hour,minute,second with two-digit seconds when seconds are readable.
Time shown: 12,15,26
